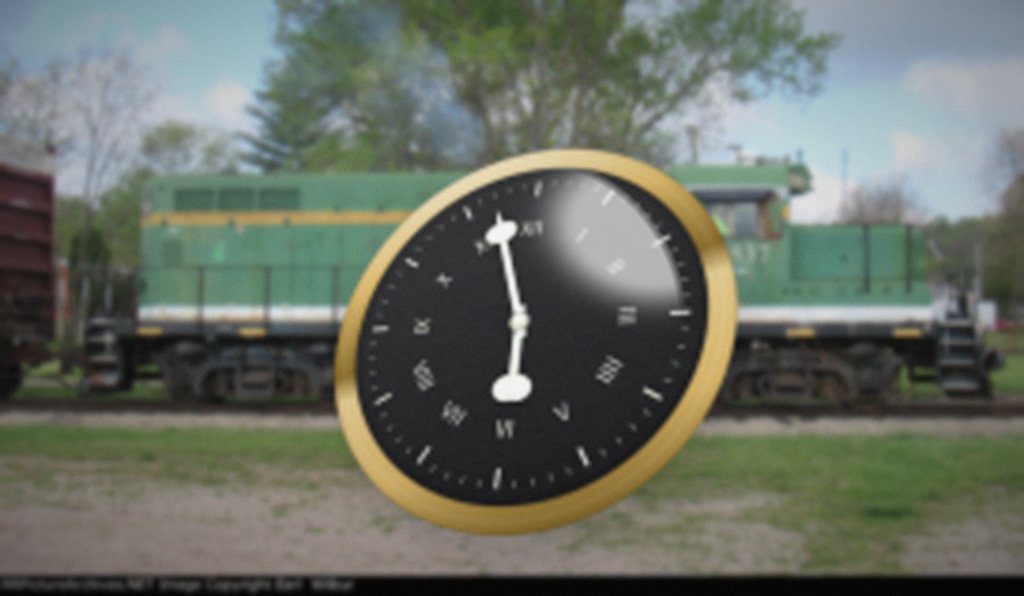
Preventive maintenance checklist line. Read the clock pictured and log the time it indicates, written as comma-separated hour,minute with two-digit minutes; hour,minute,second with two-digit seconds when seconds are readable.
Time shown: 5,57
